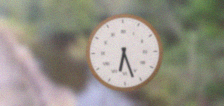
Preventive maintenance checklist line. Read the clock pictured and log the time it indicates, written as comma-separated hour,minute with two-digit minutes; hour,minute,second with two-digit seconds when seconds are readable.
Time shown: 6,27
